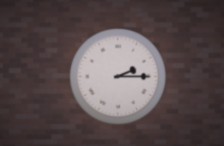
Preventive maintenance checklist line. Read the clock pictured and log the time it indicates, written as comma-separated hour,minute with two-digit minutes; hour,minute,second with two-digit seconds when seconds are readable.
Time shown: 2,15
